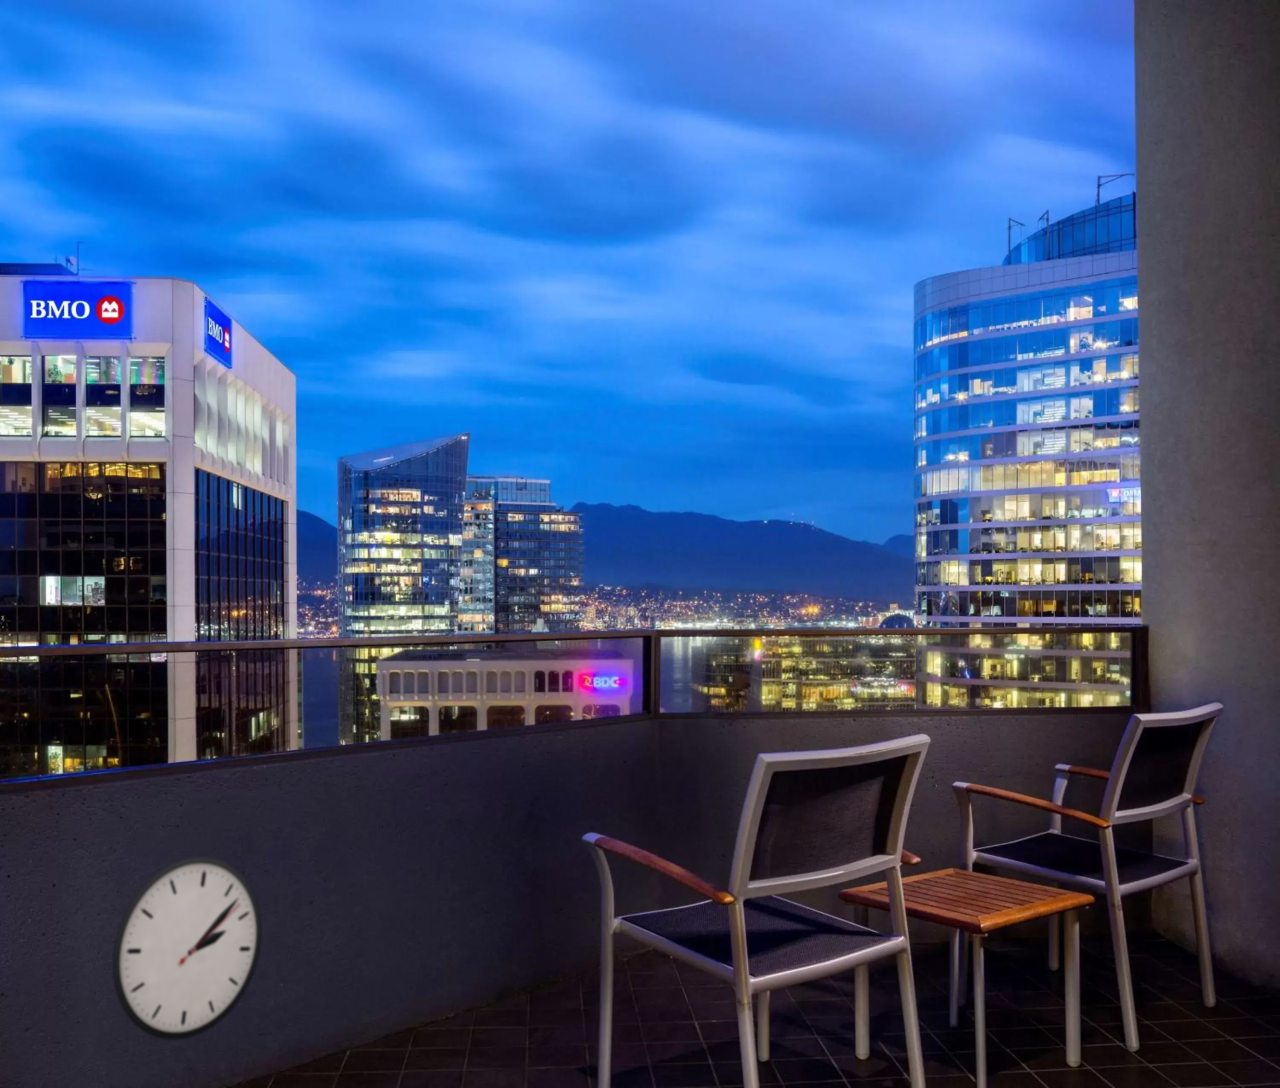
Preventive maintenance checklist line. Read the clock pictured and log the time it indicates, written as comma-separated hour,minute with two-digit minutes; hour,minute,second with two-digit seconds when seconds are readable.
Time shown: 2,07,08
